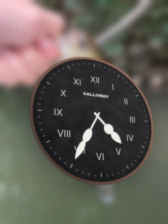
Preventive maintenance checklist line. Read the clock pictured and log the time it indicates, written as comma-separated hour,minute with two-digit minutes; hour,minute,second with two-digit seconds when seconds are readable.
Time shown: 4,35
